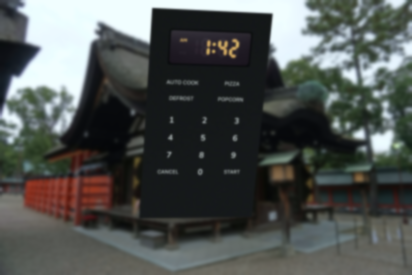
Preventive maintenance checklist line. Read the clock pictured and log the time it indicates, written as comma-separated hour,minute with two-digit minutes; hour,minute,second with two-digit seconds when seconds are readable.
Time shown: 1,42
